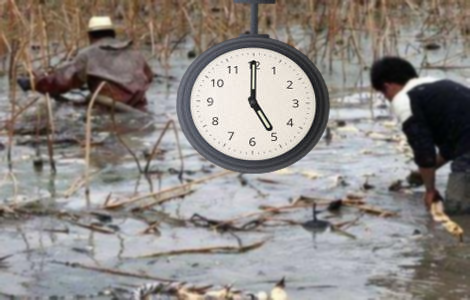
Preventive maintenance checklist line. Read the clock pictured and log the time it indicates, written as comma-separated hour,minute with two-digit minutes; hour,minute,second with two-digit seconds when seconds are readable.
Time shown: 5,00
